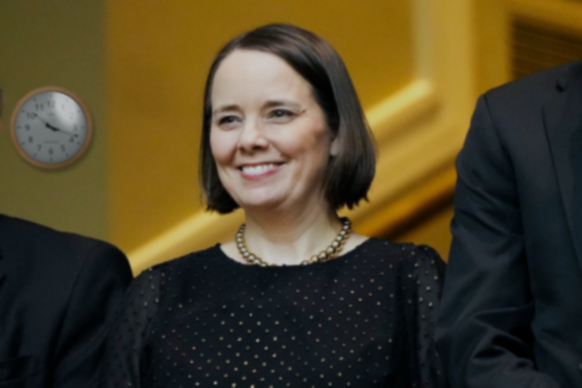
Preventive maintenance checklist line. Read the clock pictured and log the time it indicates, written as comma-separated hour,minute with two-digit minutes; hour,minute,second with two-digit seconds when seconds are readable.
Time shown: 10,18
